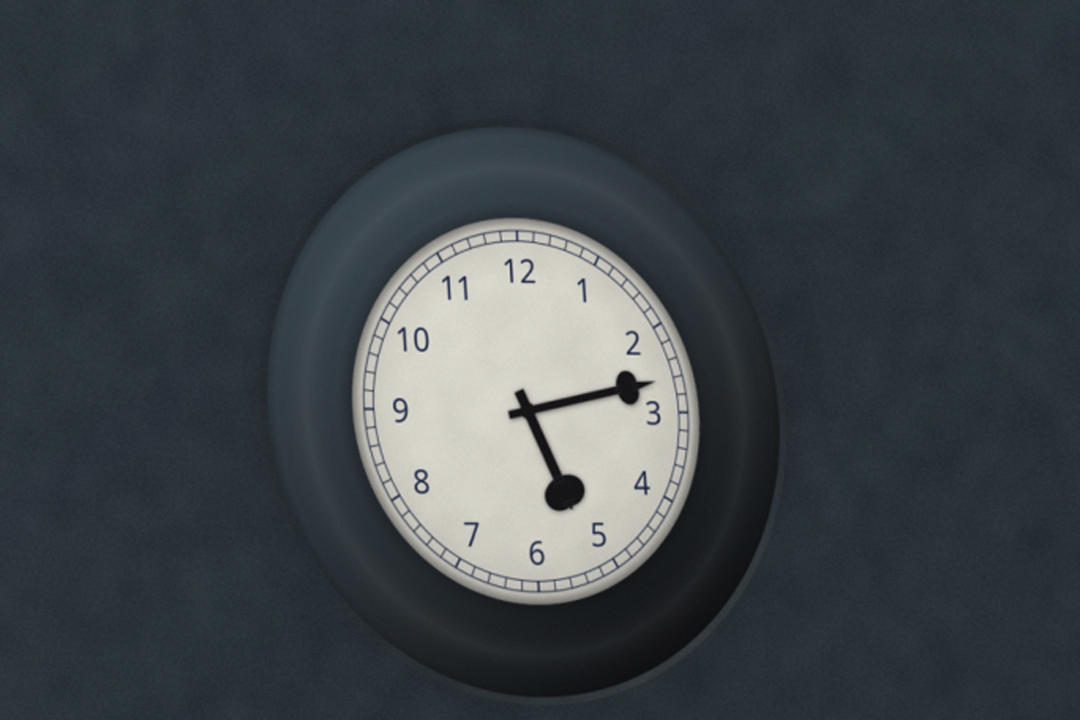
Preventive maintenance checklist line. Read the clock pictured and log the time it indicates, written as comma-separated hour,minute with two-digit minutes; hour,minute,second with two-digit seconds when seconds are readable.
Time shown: 5,13
